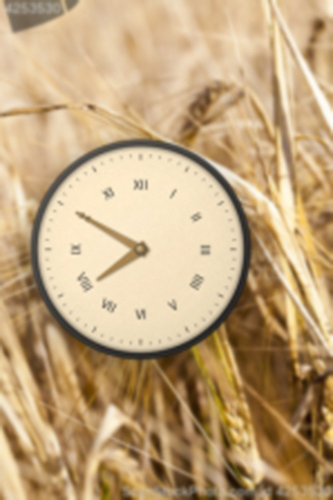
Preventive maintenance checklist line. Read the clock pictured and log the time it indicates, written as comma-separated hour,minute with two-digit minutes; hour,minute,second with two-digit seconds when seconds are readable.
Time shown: 7,50
